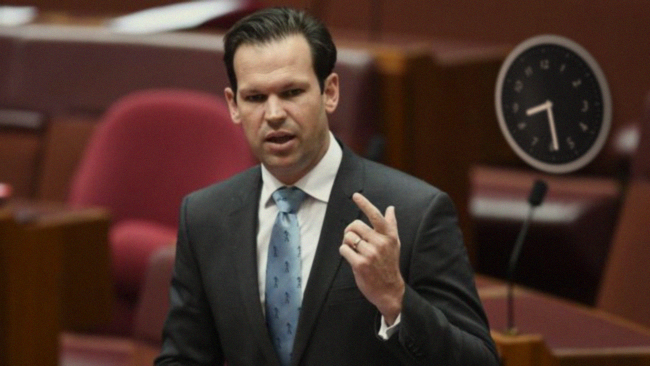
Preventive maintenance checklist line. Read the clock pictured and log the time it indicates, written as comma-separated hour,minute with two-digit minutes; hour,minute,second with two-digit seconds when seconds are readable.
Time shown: 8,29
